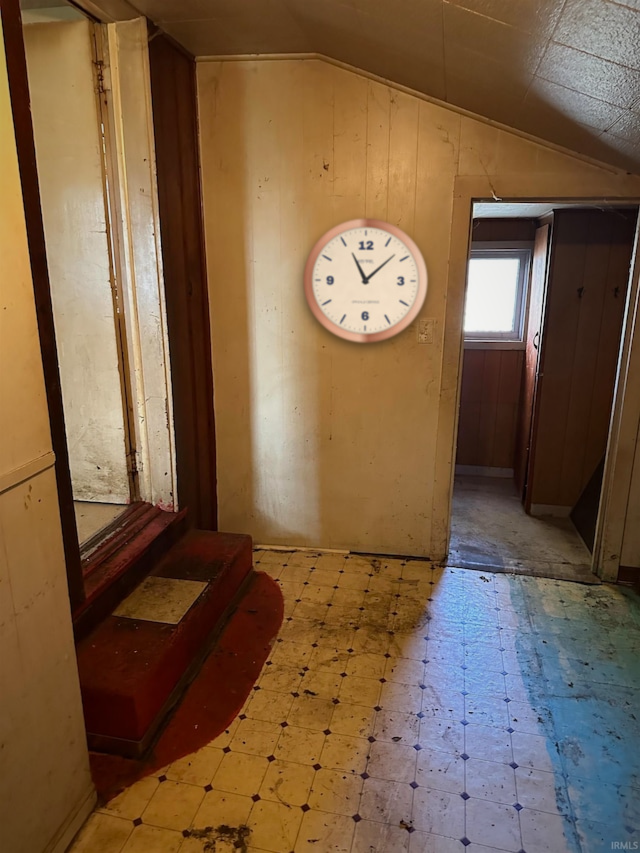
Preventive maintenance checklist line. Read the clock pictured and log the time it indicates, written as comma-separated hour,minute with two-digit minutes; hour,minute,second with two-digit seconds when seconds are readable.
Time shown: 11,08
